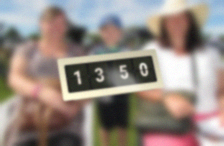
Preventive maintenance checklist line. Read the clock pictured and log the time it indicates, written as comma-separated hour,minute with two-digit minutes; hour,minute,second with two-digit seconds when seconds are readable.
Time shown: 13,50
